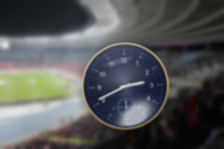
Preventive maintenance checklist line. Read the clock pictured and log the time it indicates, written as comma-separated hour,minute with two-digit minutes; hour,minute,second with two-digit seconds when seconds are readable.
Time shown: 2,41
